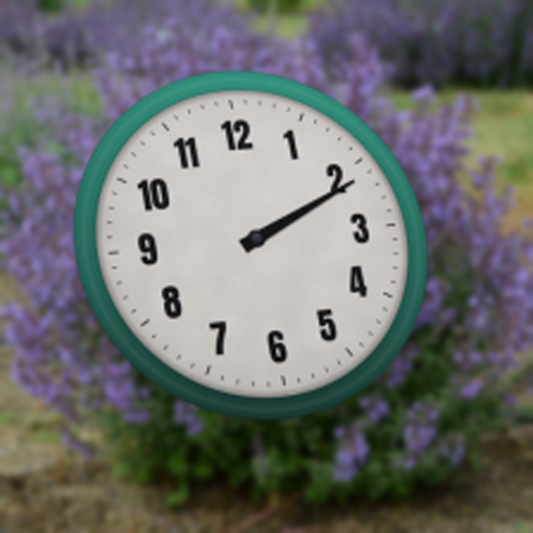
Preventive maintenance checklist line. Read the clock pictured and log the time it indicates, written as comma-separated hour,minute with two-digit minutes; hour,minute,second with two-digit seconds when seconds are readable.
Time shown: 2,11
